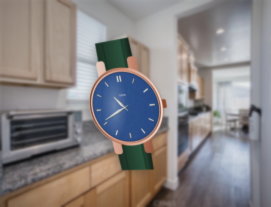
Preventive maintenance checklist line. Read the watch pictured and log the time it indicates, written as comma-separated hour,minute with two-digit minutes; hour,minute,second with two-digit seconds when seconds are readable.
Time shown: 10,41
